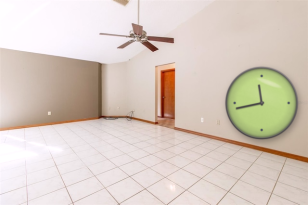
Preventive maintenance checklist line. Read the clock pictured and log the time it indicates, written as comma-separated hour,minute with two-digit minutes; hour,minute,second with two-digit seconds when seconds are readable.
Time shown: 11,43
